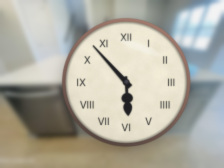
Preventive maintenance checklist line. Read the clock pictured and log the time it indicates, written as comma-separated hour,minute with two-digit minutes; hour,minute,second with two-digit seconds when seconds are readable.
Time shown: 5,53
